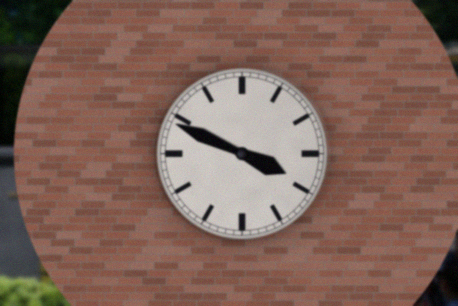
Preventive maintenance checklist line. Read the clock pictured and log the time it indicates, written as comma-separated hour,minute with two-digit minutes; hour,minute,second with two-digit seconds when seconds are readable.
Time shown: 3,49
